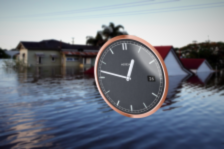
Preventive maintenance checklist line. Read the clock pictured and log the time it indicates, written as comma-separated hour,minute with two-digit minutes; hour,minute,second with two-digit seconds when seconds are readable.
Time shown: 12,47
